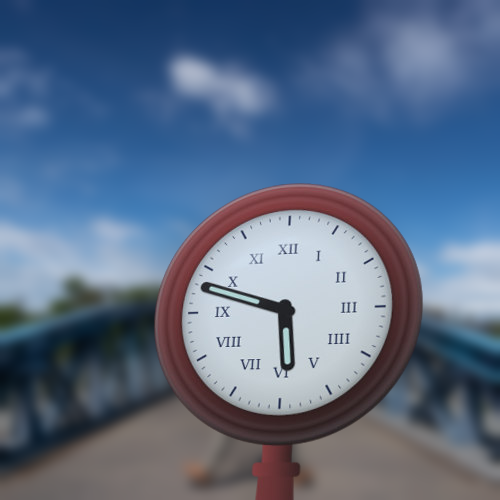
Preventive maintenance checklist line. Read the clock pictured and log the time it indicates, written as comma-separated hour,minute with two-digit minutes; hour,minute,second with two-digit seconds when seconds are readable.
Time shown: 5,48
